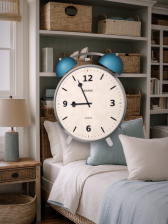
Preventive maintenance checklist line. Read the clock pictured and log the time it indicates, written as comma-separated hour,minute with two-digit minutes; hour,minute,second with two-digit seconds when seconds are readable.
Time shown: 8,56
